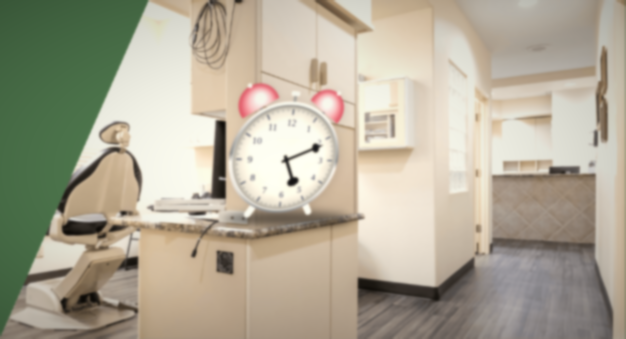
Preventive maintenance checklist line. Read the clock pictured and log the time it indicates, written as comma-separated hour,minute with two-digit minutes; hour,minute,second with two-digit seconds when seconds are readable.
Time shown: 5,11
